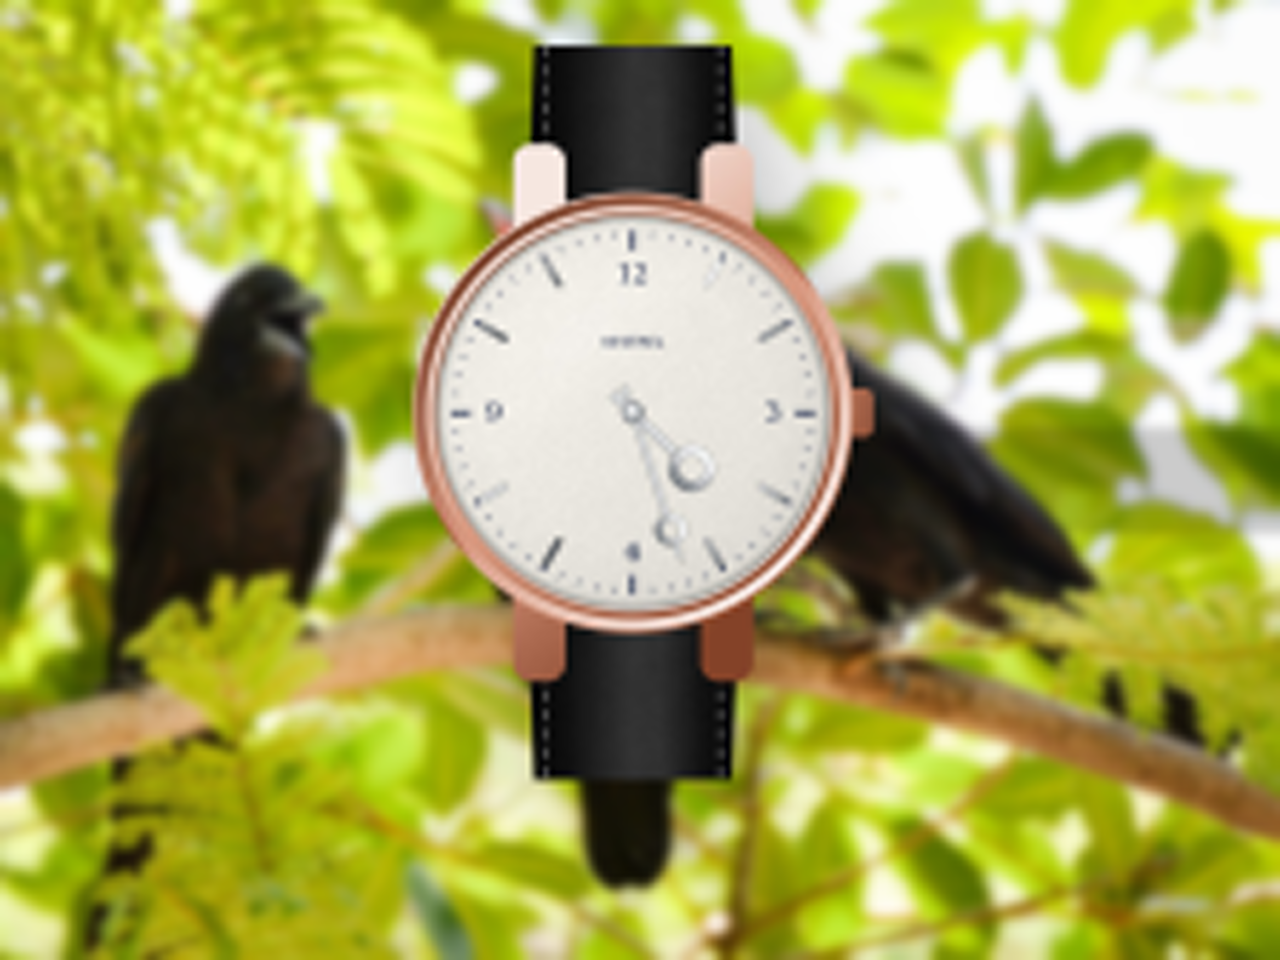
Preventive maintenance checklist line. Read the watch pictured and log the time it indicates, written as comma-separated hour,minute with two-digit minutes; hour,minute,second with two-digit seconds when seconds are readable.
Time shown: 4,27
